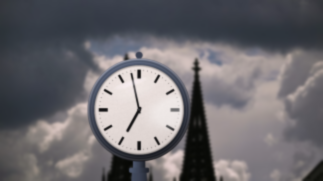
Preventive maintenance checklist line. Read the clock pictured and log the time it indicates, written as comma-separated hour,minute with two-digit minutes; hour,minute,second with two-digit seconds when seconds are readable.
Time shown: 6,58
